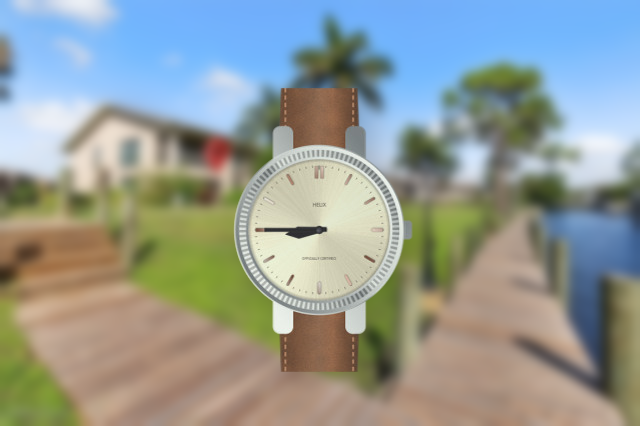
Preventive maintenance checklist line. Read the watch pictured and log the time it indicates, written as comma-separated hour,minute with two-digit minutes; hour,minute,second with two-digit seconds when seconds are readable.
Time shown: 8,45
